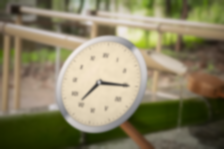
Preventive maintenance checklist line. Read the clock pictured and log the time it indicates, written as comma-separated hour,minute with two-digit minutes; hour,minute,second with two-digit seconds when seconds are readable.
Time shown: 7,15
